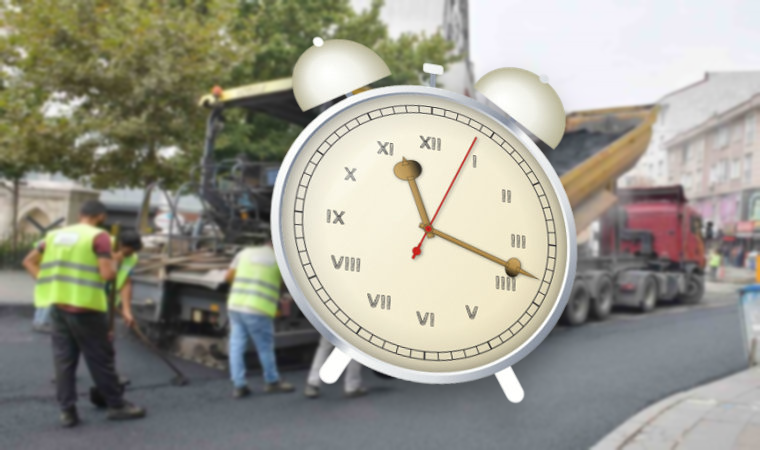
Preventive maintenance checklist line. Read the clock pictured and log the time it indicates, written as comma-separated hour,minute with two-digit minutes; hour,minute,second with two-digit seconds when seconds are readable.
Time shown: 11,18,04
